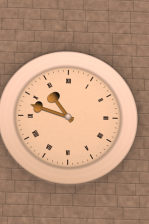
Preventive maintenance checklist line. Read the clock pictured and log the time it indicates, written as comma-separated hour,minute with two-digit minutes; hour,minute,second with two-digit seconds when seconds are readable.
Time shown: 10,48
